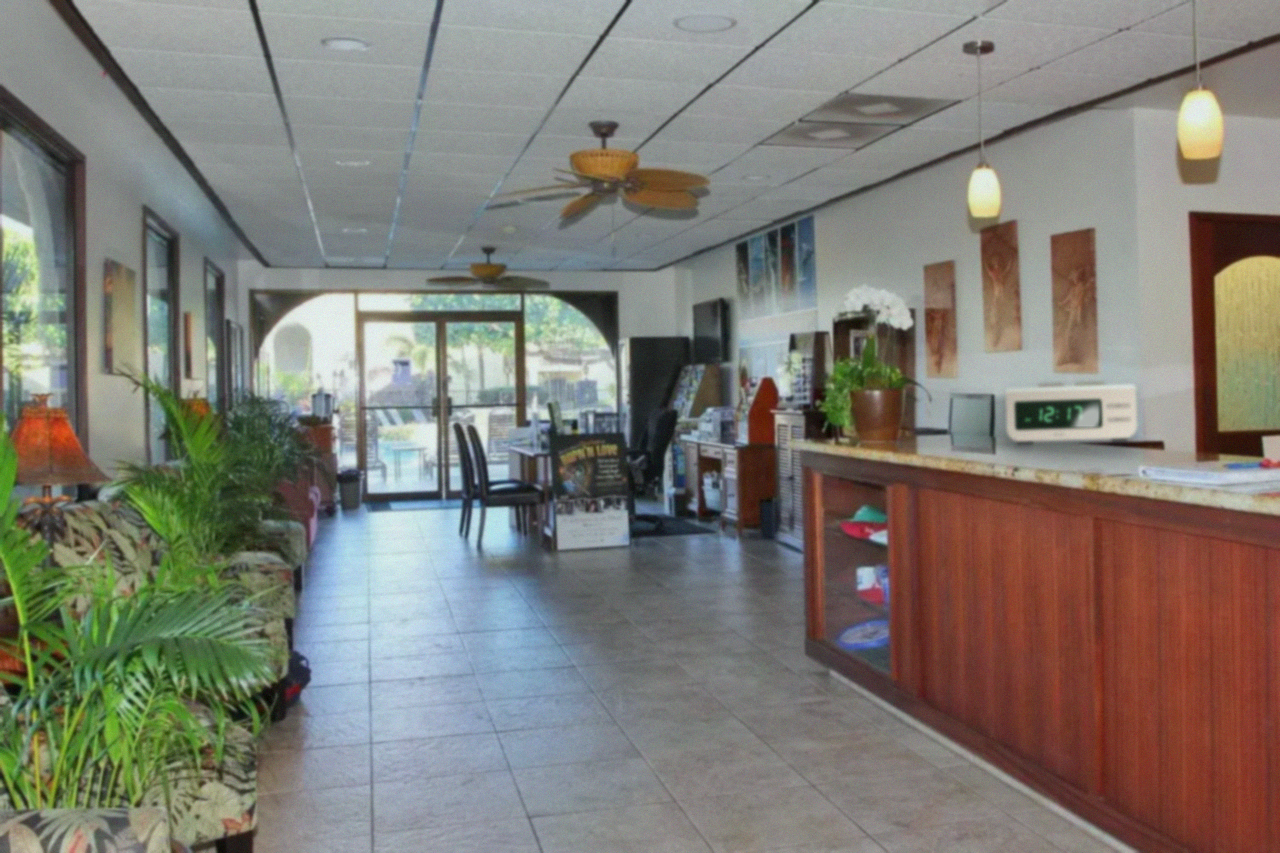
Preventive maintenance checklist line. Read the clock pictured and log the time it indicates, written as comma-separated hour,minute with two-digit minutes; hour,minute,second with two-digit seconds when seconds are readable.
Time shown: 12,17
